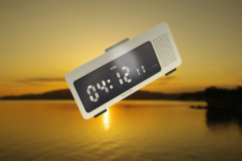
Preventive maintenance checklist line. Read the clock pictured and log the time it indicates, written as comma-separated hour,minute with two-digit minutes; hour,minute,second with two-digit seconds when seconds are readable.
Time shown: 4,12,11
